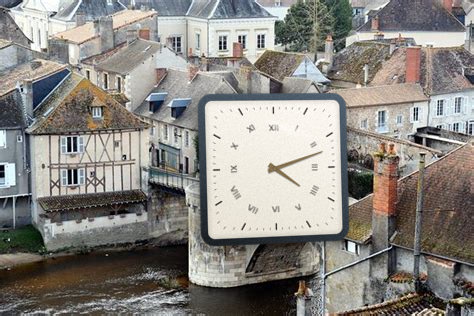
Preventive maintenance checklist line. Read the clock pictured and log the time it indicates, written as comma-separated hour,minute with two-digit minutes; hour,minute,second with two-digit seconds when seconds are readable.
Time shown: 4,12
